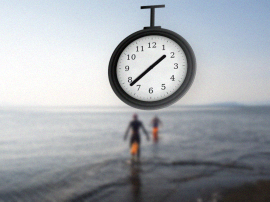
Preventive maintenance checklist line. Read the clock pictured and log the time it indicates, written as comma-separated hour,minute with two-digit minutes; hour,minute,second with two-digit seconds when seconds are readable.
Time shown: 1,38
